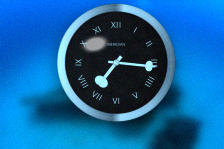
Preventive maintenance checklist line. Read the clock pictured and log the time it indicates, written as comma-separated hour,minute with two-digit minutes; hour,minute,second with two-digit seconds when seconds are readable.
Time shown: 7,16
